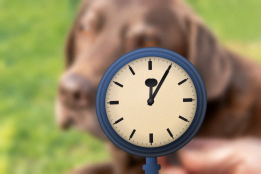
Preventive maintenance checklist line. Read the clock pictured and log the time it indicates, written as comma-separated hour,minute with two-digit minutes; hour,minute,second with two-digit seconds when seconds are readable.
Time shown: 12,05
